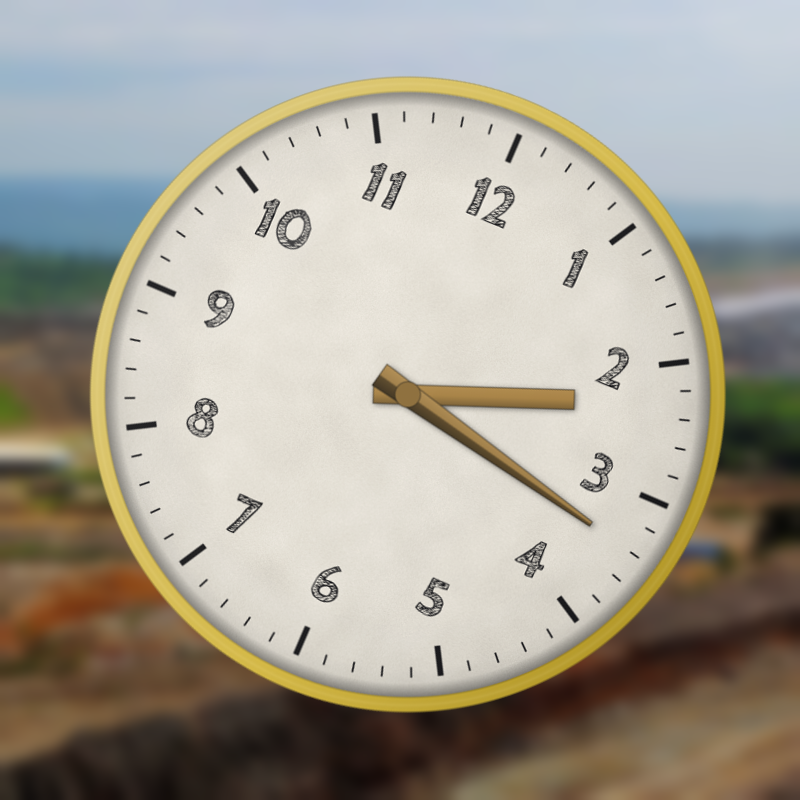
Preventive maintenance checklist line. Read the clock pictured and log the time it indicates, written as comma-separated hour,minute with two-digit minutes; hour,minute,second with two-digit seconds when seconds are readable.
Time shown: 2,17
